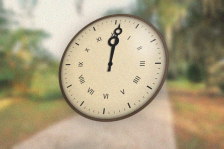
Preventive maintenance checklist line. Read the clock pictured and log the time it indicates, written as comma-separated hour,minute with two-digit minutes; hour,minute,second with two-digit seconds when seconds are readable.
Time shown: 12,01
